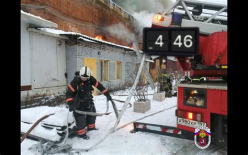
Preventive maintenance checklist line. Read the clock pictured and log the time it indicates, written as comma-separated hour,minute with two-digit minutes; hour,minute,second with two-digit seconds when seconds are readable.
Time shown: 4,46
